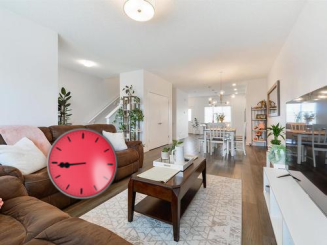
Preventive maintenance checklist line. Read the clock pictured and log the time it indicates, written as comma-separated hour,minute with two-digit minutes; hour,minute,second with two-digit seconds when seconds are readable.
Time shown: 8,44
